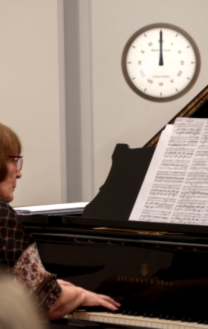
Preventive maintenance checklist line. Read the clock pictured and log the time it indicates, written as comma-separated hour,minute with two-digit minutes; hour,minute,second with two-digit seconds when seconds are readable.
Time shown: 12,00
